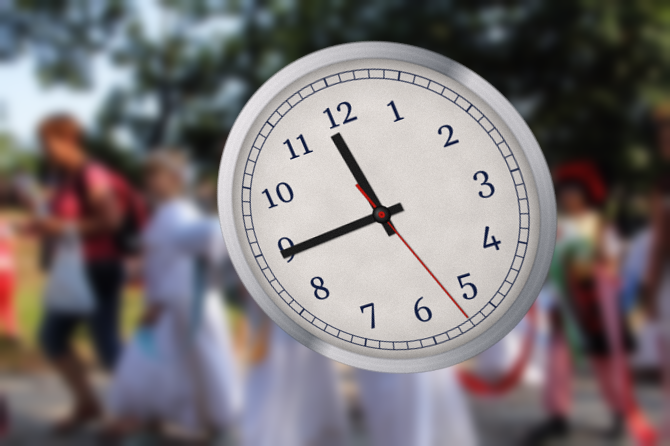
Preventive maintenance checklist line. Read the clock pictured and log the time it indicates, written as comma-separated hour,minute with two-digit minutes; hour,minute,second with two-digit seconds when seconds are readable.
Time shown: 11,44,27
